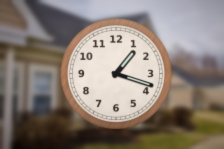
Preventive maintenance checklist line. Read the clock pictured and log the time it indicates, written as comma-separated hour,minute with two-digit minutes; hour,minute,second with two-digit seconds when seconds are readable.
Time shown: 1,18
